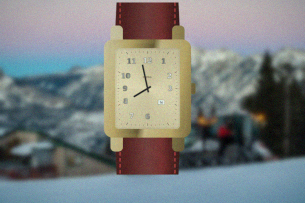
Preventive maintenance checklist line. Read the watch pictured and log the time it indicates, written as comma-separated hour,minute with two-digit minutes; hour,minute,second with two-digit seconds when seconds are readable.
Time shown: 7,58
